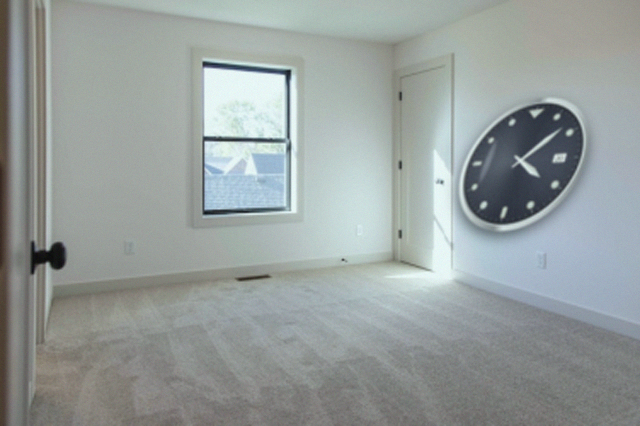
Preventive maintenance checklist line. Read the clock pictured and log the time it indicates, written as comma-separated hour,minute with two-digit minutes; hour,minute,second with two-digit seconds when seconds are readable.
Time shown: 4,08
